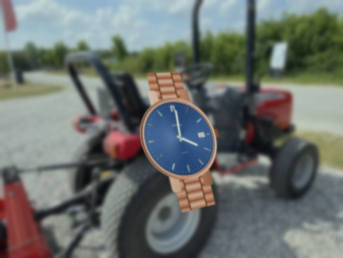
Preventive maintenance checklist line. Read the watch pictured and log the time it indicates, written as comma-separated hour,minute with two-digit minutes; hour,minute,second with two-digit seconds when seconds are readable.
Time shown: 4,01
